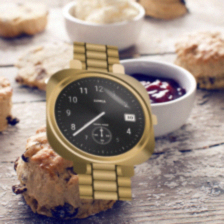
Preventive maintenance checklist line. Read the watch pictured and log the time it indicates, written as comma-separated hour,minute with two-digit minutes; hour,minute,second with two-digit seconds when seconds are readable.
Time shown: 7,38
